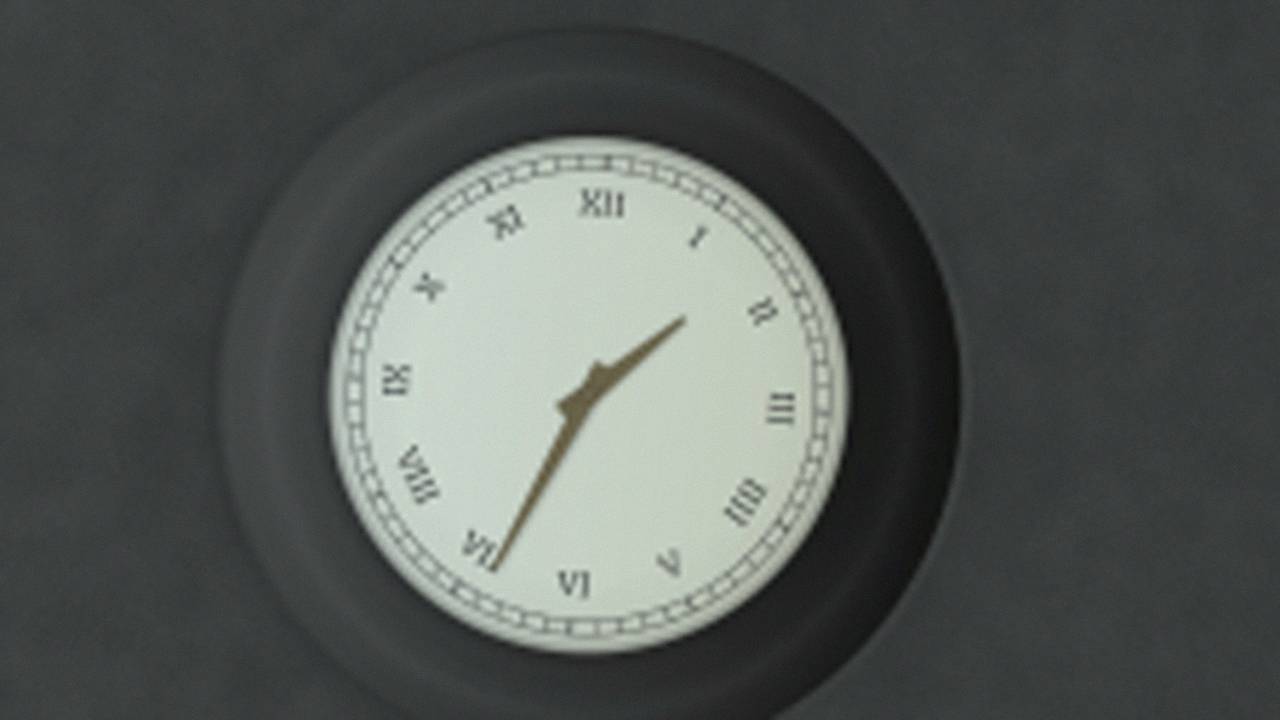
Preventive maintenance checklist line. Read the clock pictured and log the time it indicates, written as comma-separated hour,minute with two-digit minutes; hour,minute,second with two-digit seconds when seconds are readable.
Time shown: 1,34
